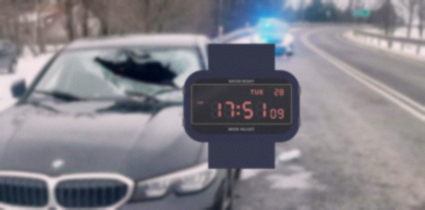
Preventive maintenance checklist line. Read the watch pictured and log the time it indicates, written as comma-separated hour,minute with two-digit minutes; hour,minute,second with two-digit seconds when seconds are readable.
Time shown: 17,51,09
